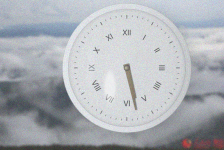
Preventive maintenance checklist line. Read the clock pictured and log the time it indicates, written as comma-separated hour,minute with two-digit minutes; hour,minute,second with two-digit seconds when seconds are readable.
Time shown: 5,28
